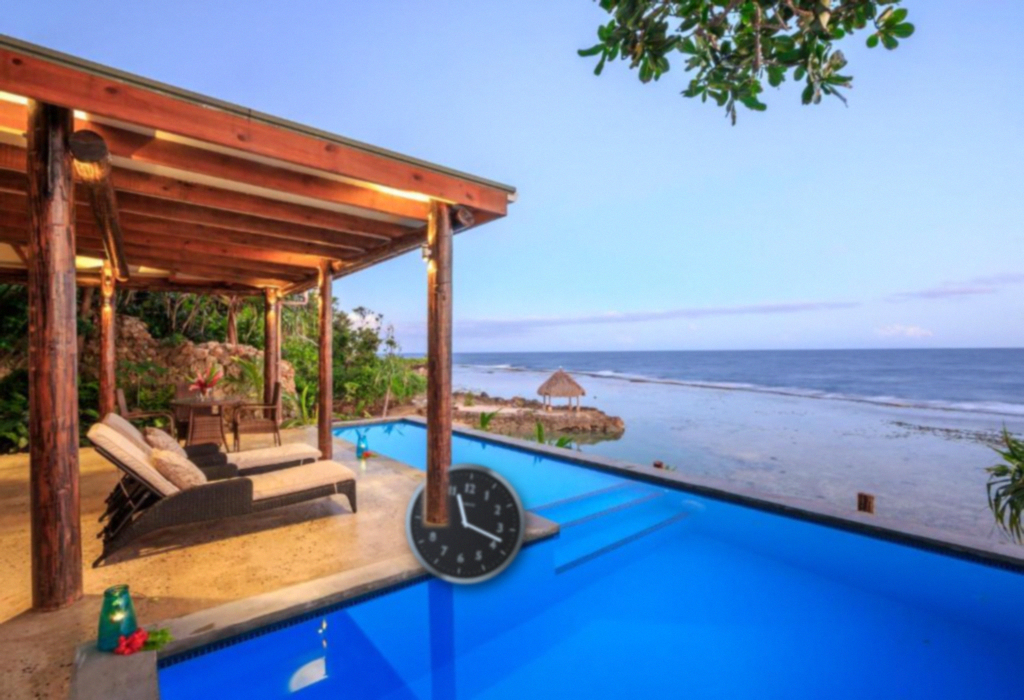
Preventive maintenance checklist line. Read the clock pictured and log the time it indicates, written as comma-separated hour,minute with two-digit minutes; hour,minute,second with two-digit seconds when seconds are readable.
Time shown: 11,18
